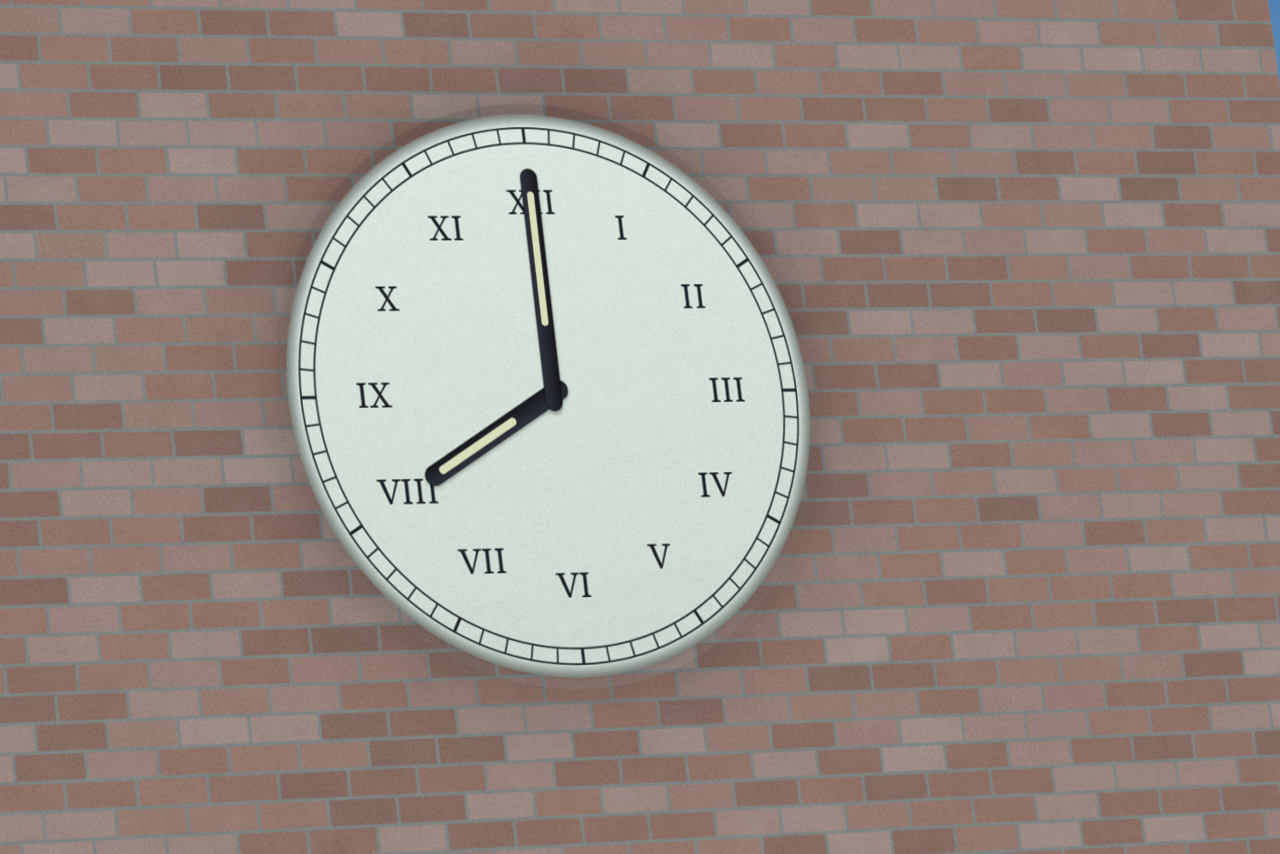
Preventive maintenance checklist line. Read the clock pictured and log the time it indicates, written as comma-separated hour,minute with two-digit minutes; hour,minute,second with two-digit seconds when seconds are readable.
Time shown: 8,00
